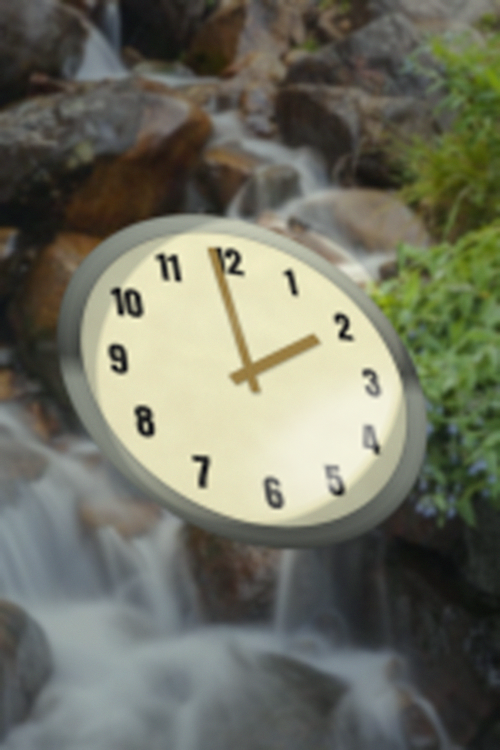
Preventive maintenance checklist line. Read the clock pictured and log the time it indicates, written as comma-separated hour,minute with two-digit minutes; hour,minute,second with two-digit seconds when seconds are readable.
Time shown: 1,59
